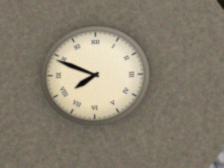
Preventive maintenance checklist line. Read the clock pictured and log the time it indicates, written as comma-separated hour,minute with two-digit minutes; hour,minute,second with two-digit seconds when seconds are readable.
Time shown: 7,49
